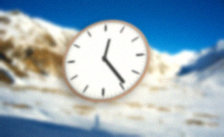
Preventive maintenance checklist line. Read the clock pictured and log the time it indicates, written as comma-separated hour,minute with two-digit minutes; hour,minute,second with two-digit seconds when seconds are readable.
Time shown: 12,24
